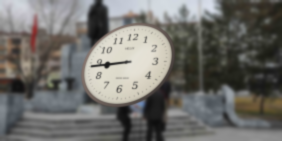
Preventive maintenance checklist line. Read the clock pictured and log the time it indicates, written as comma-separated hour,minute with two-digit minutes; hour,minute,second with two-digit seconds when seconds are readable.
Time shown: 8,44
